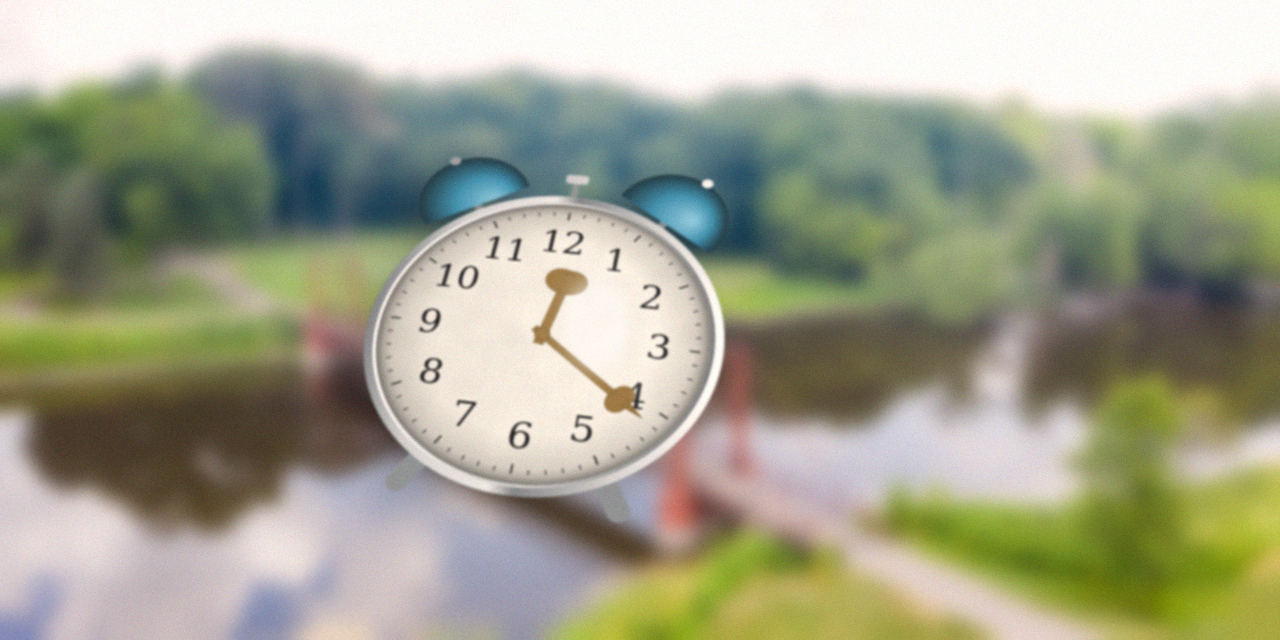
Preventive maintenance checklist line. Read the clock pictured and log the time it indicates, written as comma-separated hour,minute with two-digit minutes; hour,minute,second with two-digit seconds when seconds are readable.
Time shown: 12,21
